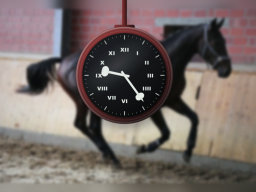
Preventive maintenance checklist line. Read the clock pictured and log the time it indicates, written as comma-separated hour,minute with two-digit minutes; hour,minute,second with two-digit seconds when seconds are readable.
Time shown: 9,24
